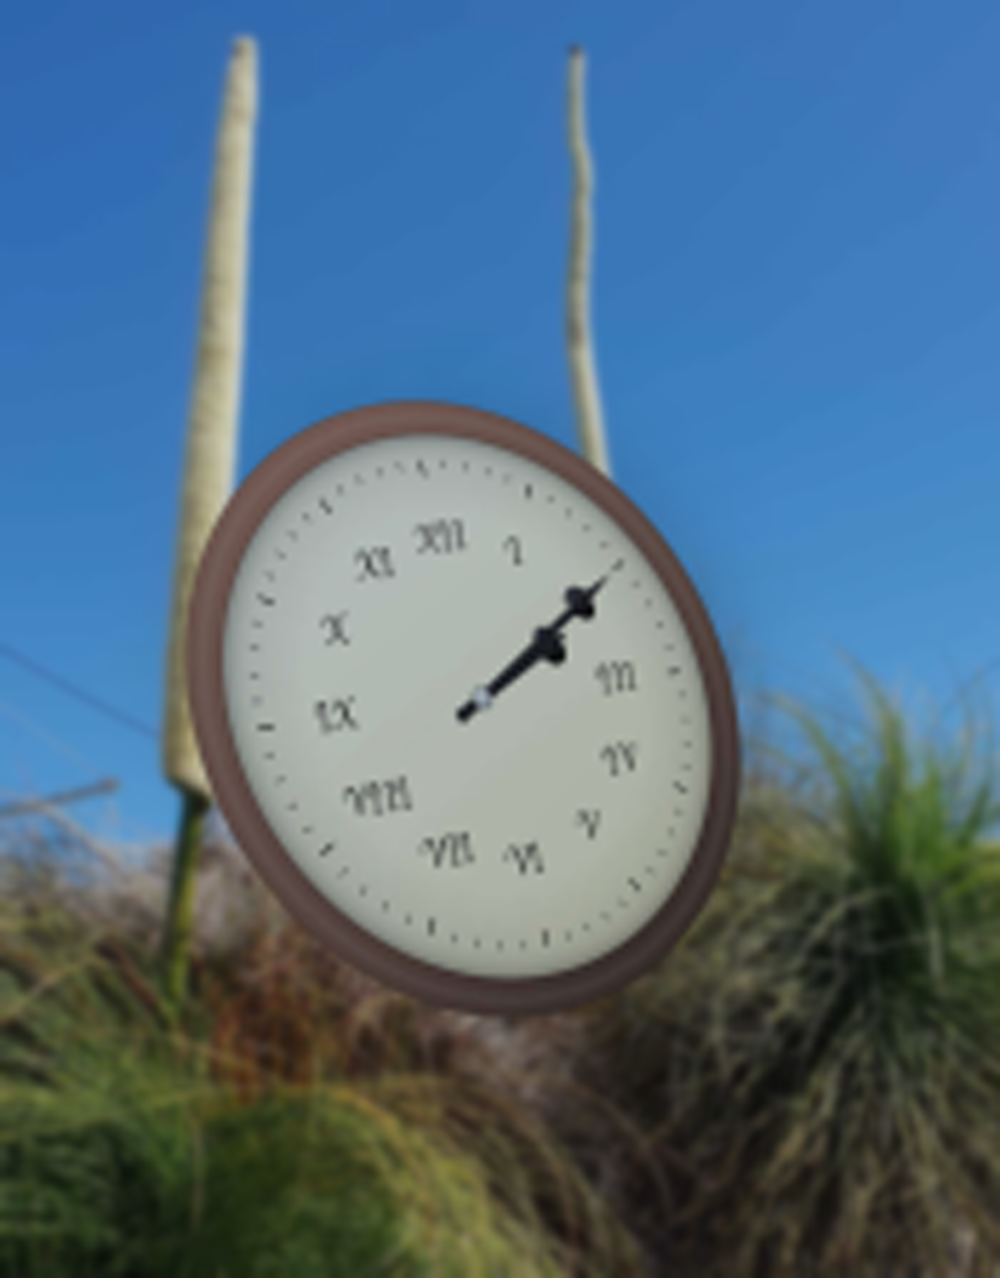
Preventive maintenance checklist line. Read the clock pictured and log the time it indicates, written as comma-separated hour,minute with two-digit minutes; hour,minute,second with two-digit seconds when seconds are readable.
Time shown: 2,10
